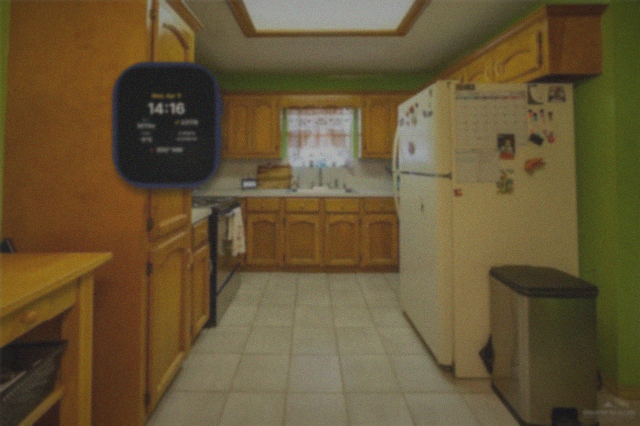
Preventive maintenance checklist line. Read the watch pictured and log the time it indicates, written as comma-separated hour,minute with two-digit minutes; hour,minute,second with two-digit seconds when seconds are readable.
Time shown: 14,16
